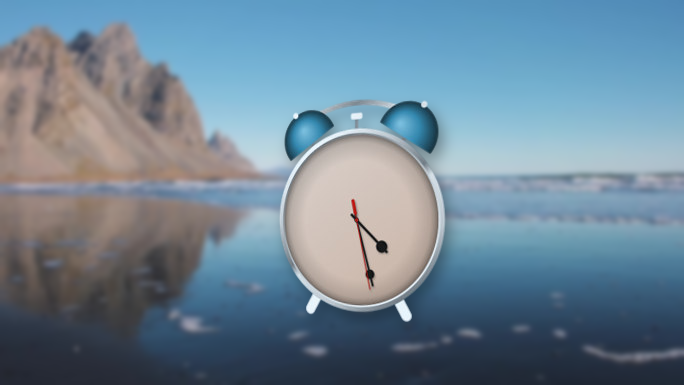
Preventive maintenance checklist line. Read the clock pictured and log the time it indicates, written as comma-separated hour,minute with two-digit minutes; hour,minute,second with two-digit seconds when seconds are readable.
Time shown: 4,27,28
